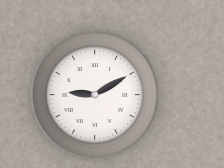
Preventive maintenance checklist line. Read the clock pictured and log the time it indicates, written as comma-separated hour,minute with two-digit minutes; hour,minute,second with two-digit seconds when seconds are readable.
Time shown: 9,10
